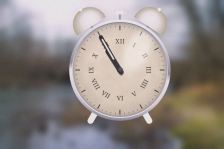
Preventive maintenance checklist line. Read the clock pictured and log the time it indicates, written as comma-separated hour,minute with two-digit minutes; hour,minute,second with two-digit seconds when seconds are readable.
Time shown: 10,55
